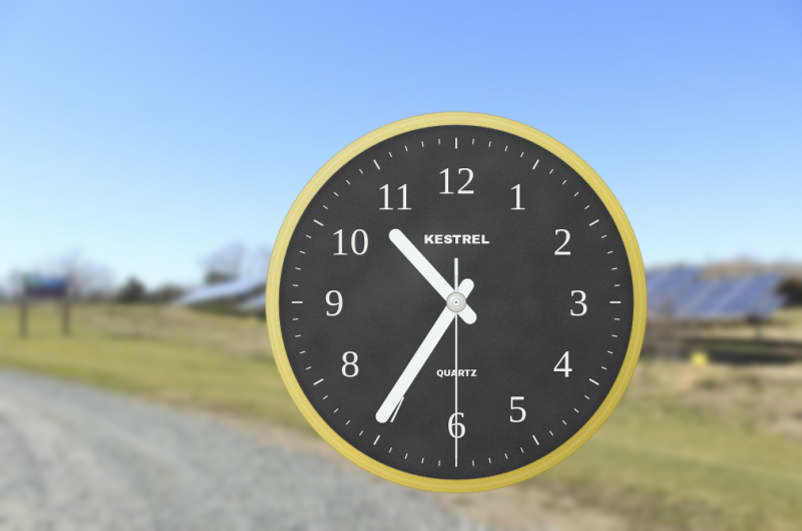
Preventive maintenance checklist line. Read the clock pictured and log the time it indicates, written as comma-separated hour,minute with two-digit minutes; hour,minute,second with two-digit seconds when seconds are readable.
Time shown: 10,35,30
